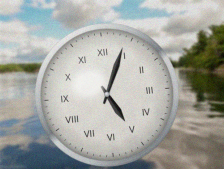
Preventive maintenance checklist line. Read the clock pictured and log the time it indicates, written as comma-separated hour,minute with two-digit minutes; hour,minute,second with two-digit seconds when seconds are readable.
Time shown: 5,04
